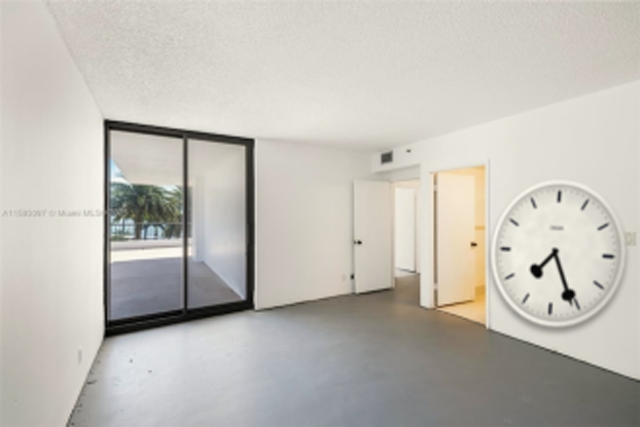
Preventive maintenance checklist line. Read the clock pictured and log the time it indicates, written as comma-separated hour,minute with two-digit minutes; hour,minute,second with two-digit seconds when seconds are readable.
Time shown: 7,26
